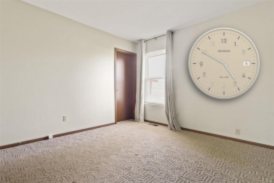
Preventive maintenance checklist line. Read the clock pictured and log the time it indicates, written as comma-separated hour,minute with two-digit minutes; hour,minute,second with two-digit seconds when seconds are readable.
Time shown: 4,50
